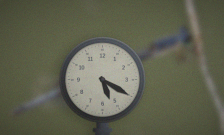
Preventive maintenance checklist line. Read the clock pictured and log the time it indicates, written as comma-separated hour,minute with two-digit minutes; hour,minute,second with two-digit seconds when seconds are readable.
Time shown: 5,20
